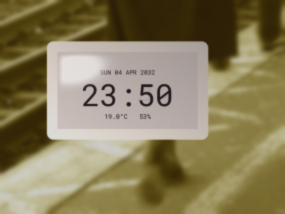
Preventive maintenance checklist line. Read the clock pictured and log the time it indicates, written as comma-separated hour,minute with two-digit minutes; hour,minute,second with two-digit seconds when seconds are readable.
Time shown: 23,50
